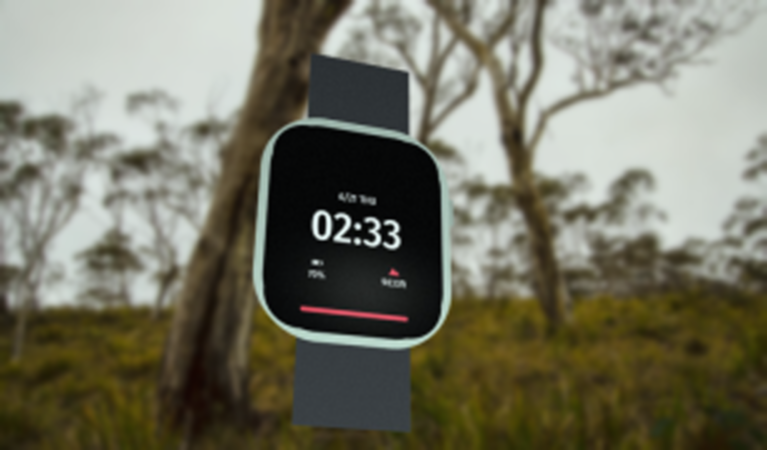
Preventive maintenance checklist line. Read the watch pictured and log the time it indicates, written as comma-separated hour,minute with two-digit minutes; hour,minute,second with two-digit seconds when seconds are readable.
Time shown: 2,33
